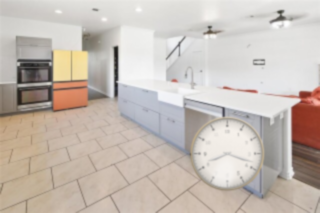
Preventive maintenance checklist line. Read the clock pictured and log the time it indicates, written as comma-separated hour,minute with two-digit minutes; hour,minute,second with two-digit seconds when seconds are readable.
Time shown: 8,18
